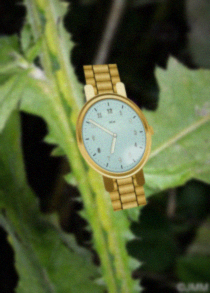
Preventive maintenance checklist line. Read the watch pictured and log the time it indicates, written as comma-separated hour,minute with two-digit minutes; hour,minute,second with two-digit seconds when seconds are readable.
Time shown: 6,51
